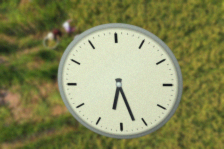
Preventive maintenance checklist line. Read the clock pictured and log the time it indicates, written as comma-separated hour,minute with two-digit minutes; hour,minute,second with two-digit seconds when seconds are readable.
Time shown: 6,27
